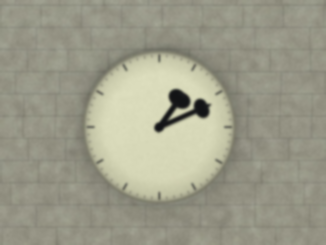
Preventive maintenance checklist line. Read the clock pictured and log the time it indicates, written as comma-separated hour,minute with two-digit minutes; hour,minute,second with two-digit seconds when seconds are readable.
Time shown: 1,11
